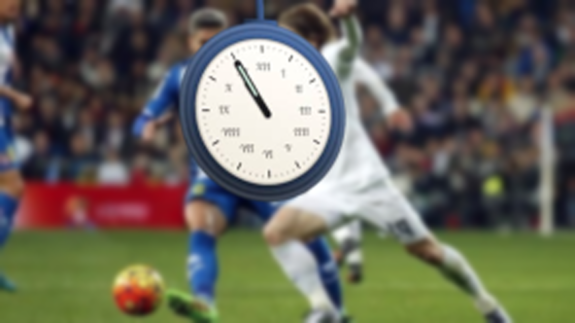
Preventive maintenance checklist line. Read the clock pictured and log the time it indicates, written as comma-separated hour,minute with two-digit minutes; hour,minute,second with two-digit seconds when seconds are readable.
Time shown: 10,55
